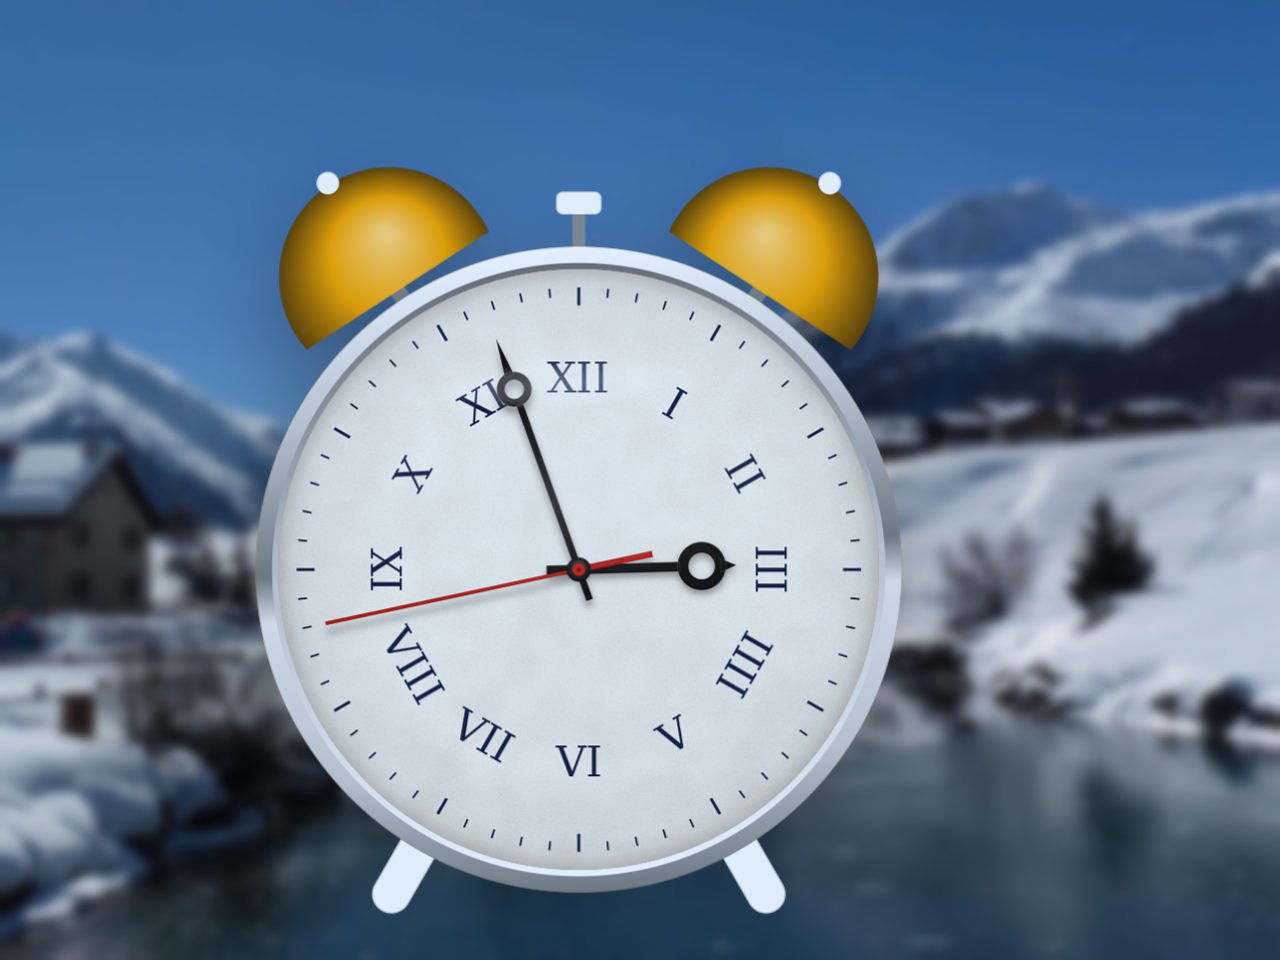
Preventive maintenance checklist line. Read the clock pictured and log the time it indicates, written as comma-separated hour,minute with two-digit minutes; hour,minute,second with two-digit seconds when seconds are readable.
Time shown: 2,56,43
